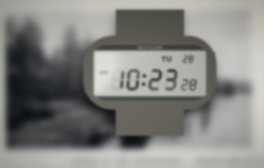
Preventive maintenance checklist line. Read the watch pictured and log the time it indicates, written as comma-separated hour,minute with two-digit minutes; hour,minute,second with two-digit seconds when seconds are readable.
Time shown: 10,23,28
